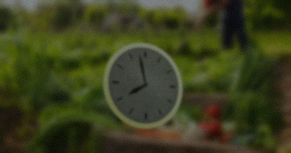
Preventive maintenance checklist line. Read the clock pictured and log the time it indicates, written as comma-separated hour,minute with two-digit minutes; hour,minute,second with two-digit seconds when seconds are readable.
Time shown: 7,58
